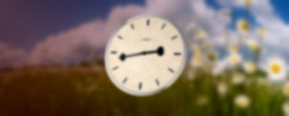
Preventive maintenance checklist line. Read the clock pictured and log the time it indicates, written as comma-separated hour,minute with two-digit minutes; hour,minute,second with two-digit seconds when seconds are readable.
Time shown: 2,43
